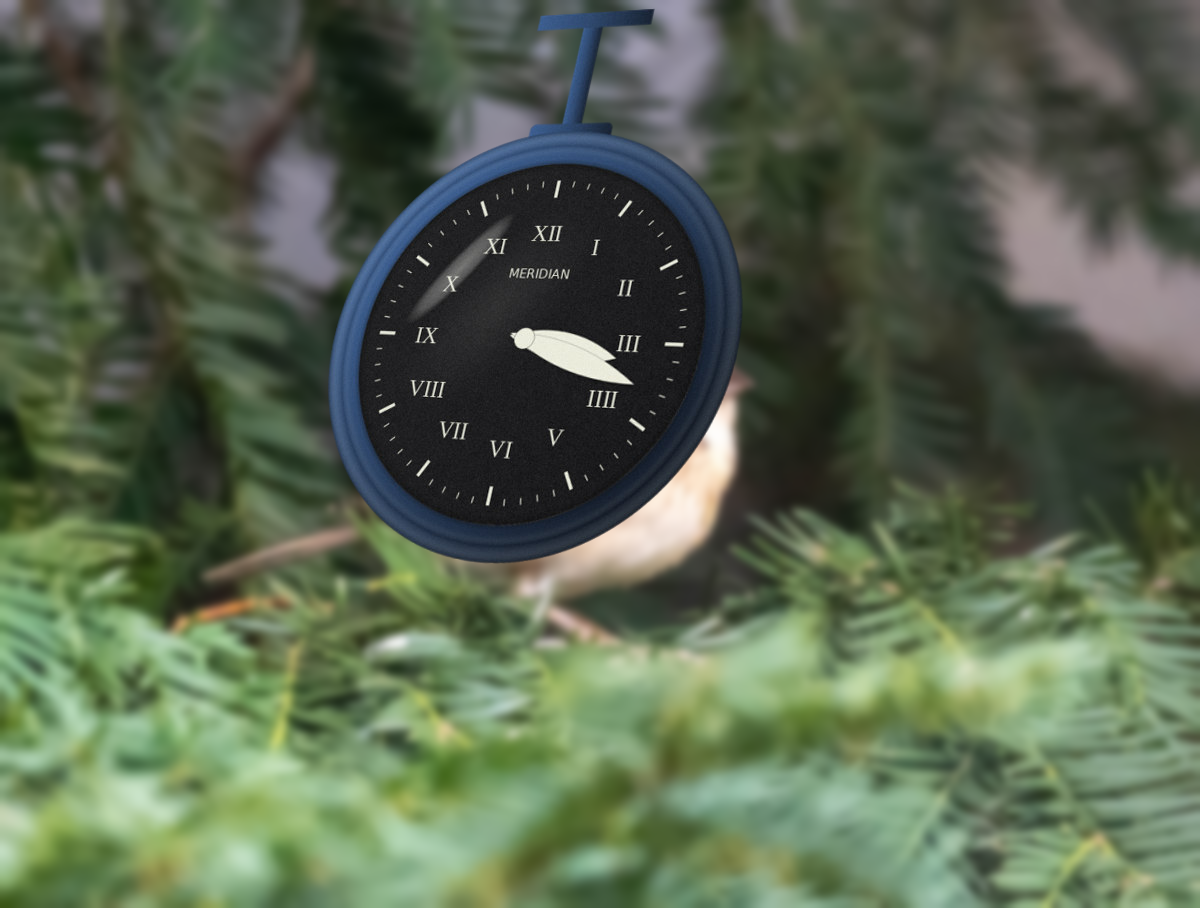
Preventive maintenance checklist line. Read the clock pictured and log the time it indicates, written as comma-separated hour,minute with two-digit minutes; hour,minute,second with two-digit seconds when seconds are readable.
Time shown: 3,18
